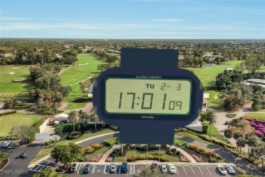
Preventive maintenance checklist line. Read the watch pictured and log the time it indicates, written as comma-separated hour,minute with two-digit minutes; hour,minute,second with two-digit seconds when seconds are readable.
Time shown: 17,01
